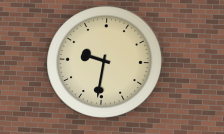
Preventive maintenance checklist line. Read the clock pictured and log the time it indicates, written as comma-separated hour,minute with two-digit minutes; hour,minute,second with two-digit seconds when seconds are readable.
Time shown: 9,31
